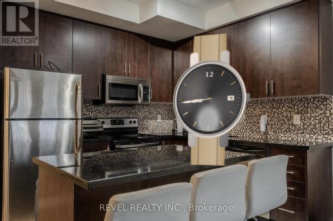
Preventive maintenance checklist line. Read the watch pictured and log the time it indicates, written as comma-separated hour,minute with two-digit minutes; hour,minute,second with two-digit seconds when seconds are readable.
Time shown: 8,44
